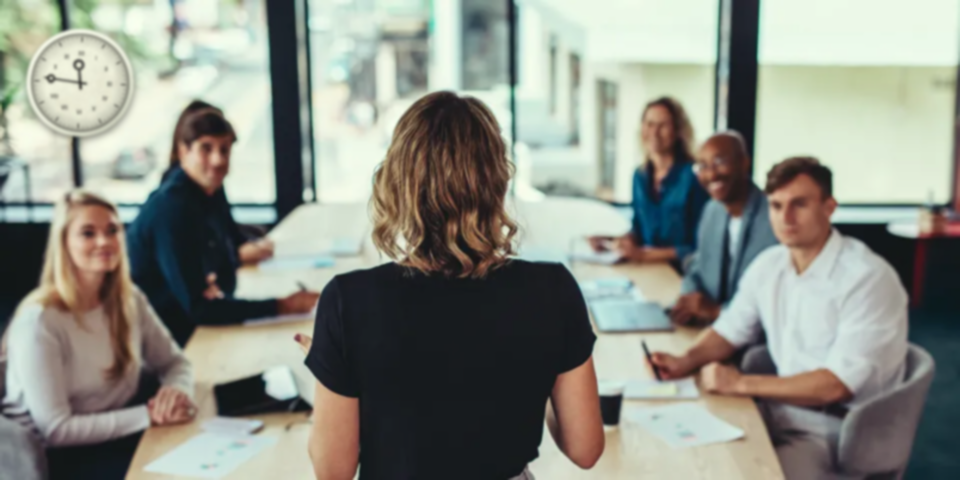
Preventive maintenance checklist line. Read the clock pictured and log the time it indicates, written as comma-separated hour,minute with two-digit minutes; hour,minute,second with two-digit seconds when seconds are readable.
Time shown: 11,46
